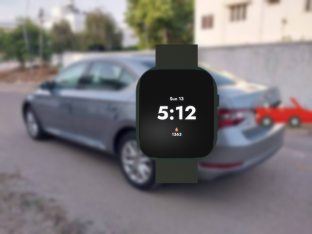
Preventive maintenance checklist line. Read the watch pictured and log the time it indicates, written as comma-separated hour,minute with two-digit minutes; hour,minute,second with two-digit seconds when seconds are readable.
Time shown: 5,12
